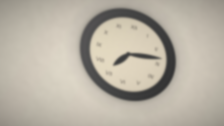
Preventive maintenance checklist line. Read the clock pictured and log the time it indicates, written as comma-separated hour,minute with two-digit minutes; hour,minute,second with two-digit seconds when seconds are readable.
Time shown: 7,13
